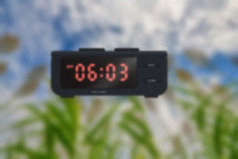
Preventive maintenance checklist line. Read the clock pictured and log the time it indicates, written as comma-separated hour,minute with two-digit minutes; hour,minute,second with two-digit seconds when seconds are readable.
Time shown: 6,03
